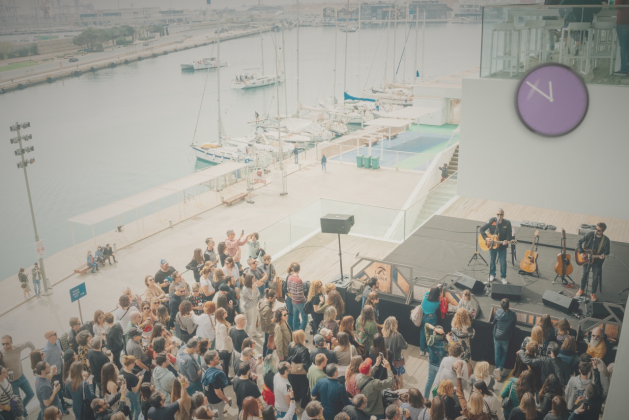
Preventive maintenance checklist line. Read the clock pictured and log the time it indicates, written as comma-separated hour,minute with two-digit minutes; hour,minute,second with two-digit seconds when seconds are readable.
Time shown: 11,51
